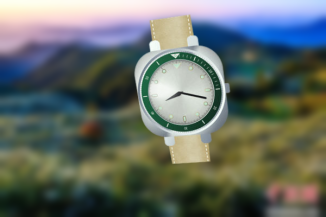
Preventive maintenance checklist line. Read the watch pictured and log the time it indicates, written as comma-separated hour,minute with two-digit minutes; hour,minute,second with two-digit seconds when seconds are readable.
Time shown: 8,18
